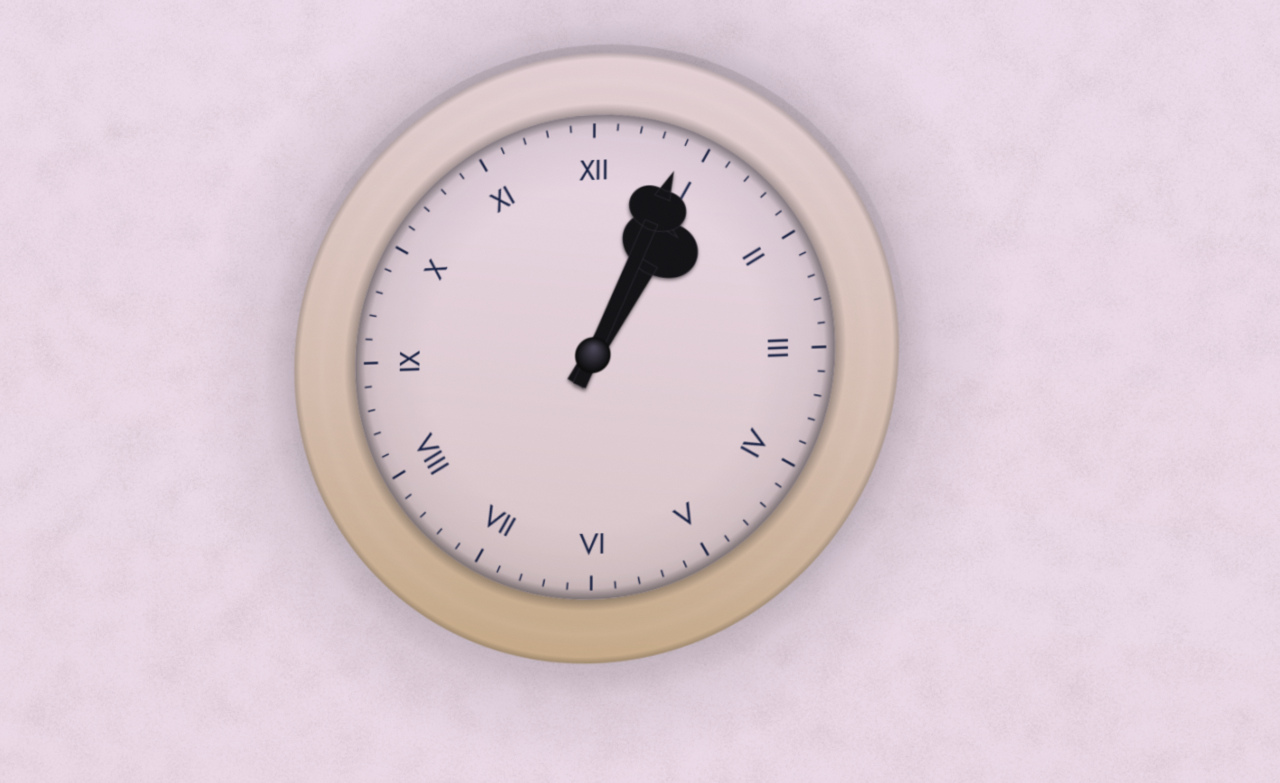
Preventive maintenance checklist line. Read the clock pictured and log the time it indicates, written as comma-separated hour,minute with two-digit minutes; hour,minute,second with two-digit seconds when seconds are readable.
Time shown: 1,04
